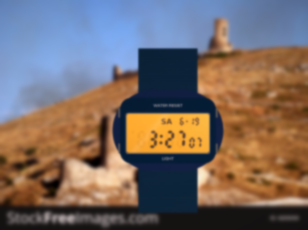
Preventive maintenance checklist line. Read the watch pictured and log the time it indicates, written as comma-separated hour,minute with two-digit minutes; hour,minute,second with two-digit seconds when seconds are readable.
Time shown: 3,27,07
